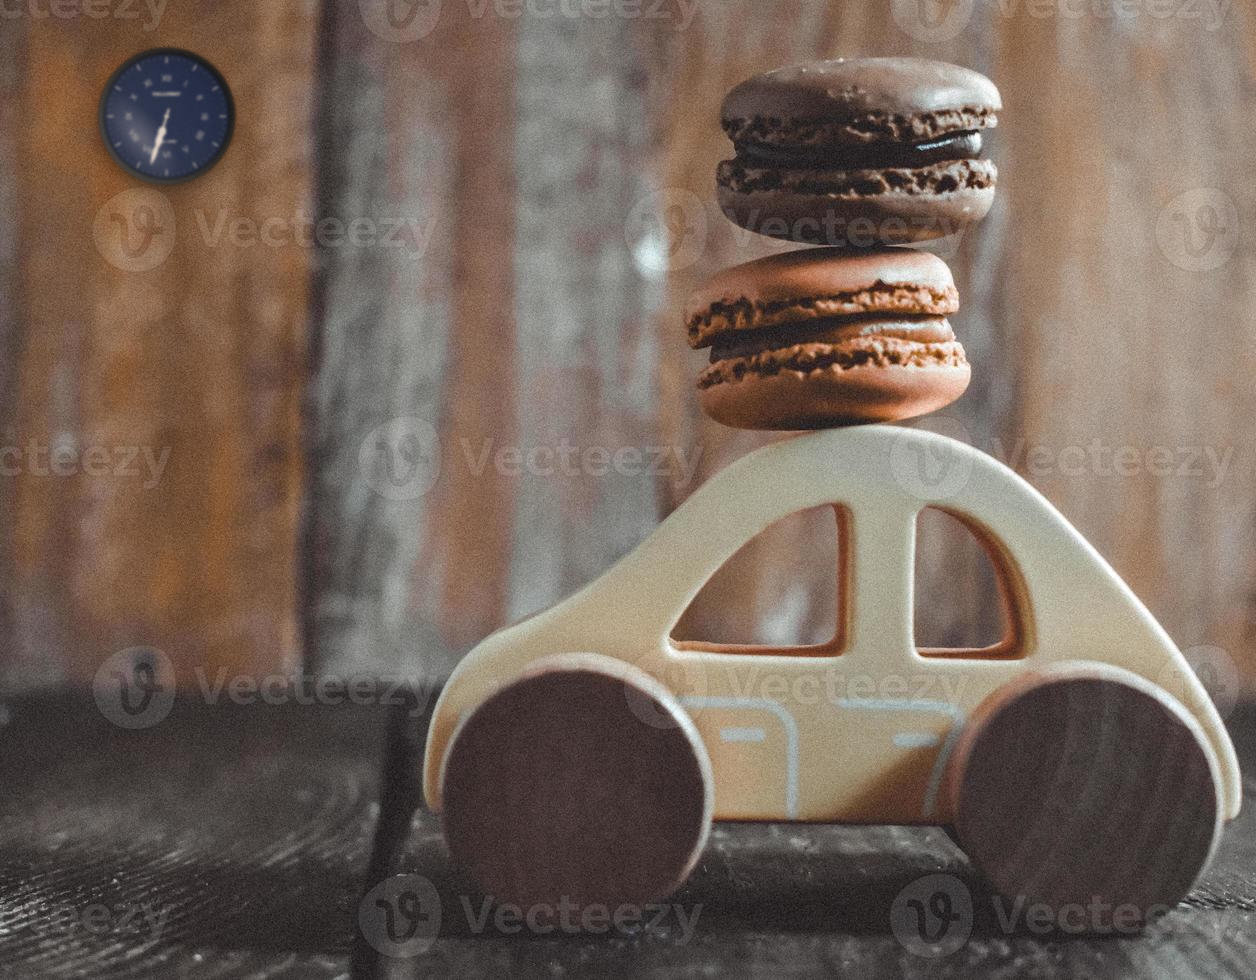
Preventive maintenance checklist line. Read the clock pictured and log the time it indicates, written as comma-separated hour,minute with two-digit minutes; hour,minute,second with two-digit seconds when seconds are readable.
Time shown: 6,33
